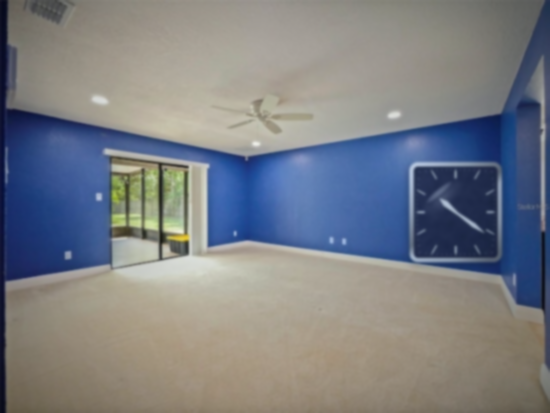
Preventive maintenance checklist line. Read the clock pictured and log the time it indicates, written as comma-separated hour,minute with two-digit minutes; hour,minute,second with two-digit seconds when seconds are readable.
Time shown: 10,21
